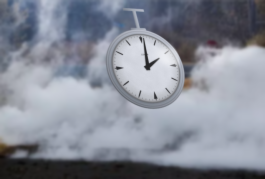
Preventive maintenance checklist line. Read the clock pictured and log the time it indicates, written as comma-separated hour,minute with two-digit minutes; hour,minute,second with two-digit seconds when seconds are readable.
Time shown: 2,01
